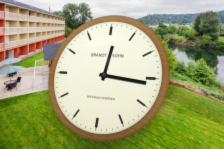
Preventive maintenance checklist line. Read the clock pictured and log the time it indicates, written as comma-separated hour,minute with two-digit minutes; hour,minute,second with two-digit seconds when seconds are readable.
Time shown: 12,16
